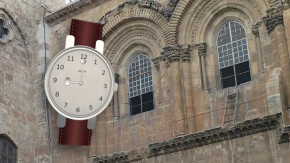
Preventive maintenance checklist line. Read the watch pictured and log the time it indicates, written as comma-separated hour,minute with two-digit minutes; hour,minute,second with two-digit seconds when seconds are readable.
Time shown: 9,00
